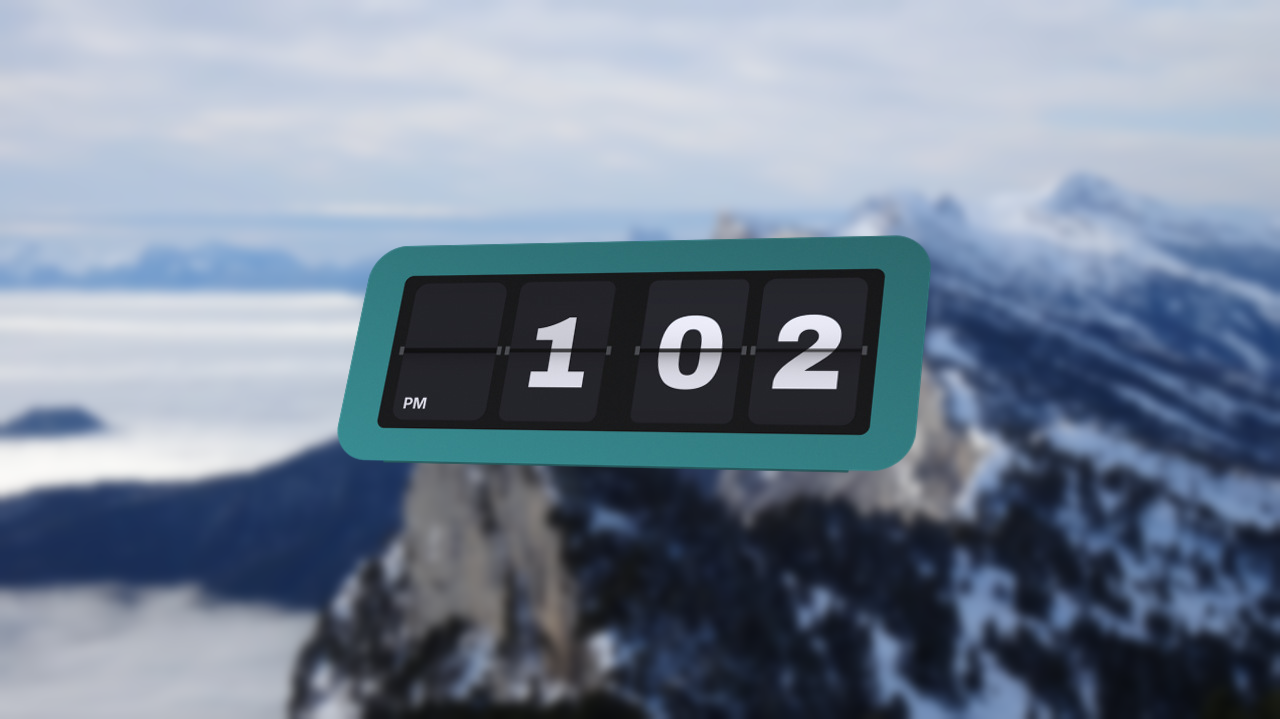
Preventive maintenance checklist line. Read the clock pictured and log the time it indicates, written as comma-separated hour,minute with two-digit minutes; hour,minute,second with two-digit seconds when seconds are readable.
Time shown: 1,02
